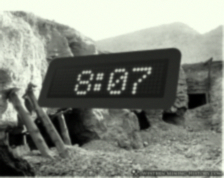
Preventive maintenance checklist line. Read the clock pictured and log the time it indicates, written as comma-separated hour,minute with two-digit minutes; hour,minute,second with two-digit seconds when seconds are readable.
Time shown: 8,07
